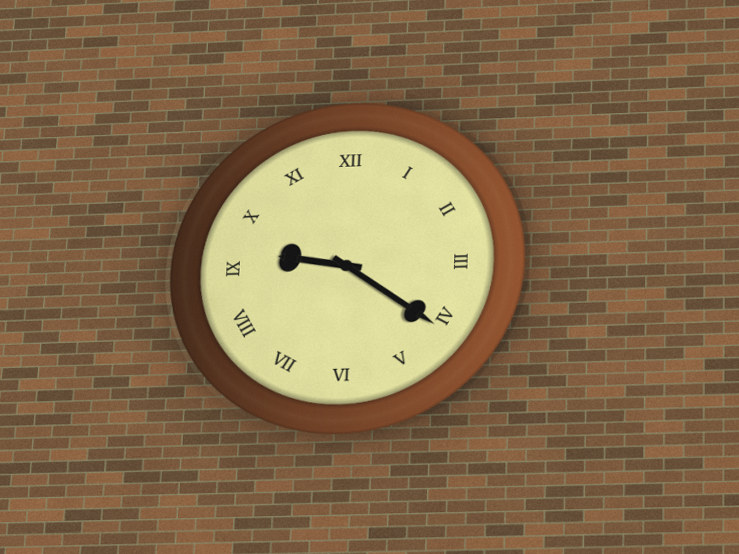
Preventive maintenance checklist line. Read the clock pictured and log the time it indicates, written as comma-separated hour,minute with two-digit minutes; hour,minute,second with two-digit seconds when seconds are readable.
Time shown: 9,21
